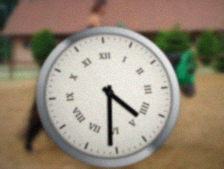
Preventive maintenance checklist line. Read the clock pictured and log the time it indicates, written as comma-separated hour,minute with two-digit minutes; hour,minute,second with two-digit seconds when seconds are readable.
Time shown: 4,31
